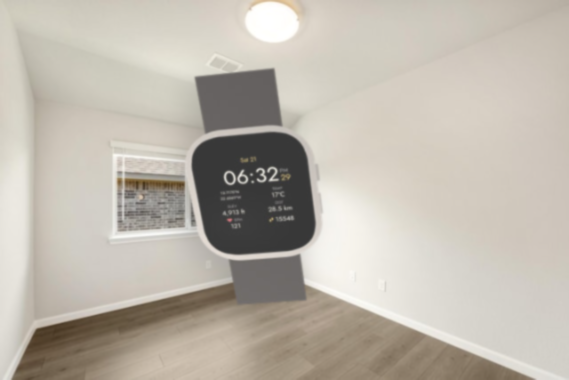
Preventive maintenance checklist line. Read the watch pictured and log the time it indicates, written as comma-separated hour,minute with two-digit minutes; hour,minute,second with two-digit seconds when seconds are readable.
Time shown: 6,32
